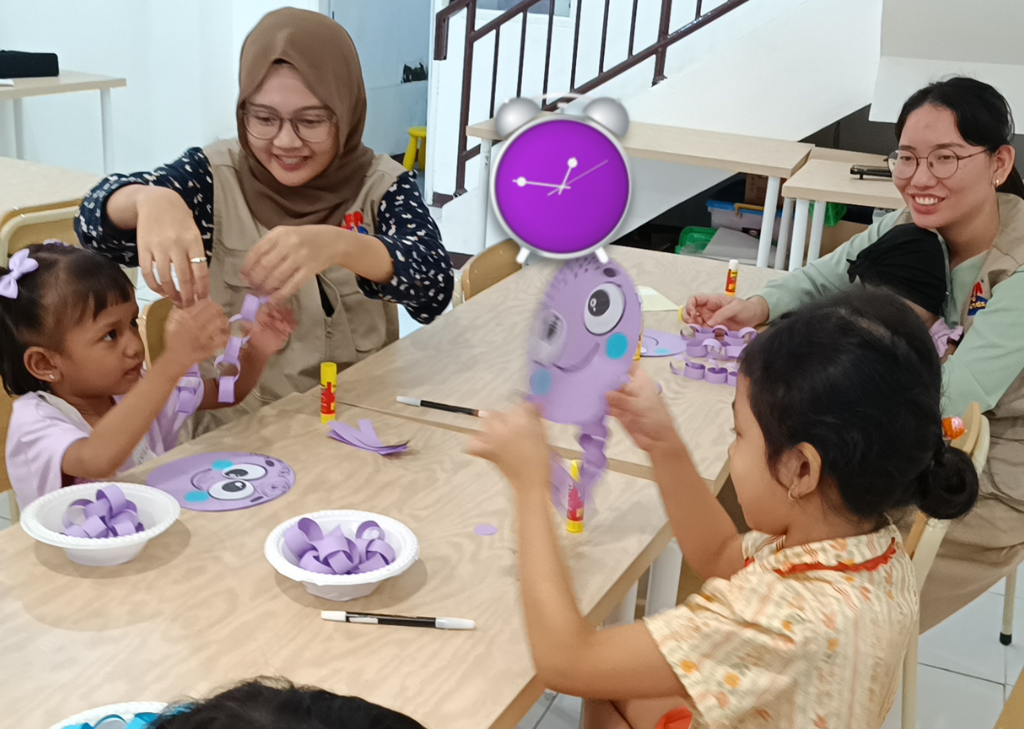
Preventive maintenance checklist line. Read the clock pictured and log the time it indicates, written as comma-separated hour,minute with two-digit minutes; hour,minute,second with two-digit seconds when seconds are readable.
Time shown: 12,46,10
